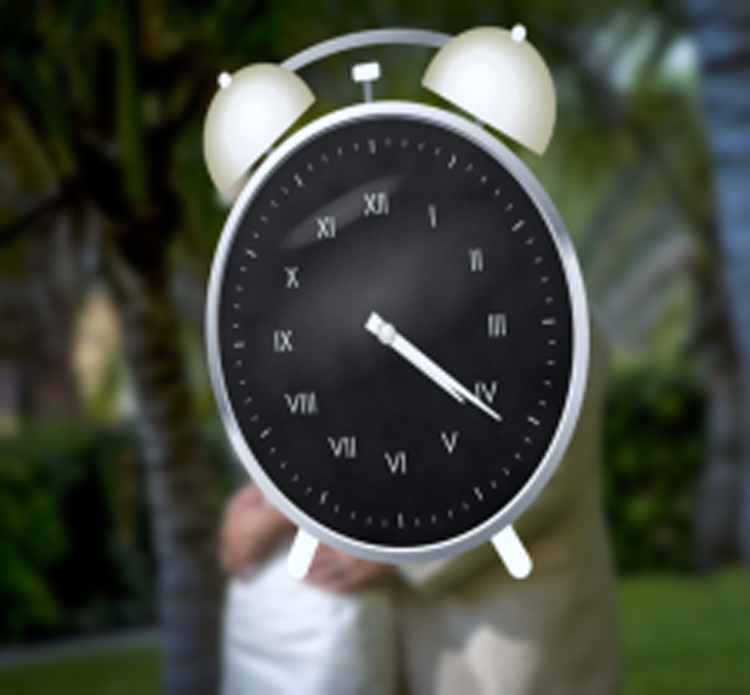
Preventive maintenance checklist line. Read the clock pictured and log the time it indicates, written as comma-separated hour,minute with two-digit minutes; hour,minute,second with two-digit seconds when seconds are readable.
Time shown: 4,21
